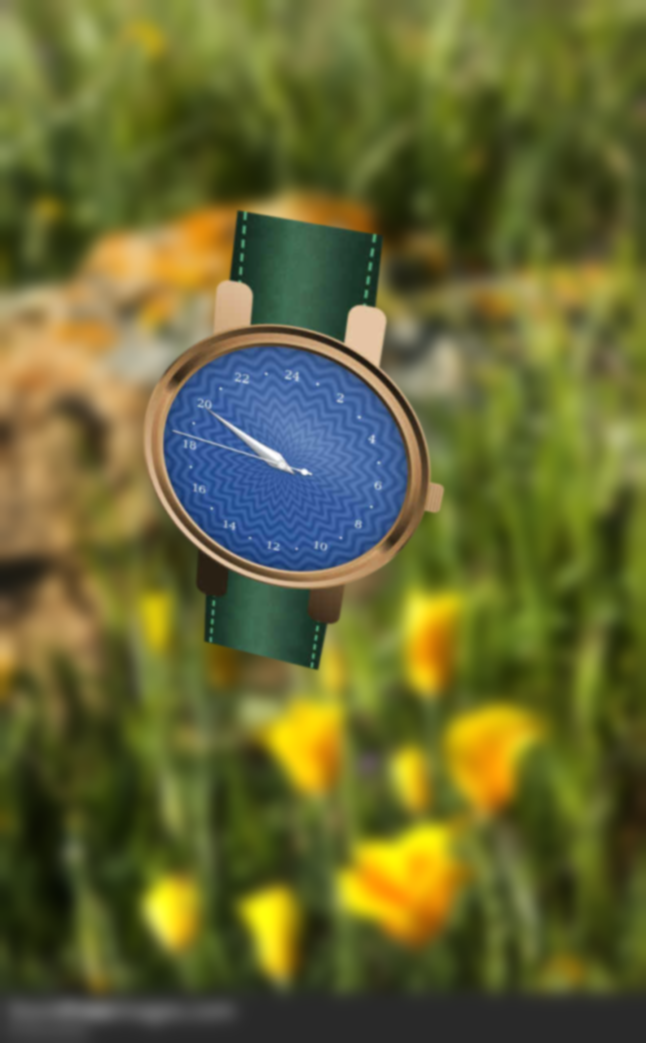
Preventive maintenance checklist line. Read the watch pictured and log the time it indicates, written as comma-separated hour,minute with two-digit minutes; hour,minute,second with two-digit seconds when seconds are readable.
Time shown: 19,49,46
